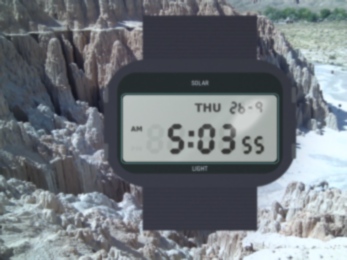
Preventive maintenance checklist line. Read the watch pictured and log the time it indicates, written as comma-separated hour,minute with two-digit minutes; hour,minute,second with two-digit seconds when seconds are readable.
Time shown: 5,03,55
